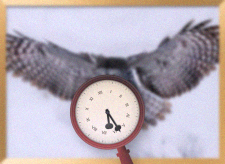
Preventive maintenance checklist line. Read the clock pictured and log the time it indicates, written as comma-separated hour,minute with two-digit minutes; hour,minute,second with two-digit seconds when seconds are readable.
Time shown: 6,28
